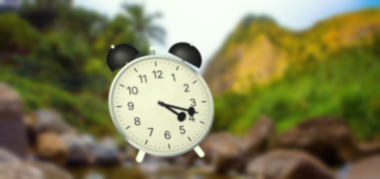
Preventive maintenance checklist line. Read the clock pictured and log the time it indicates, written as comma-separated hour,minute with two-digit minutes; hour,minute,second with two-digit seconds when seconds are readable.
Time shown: 4,18
